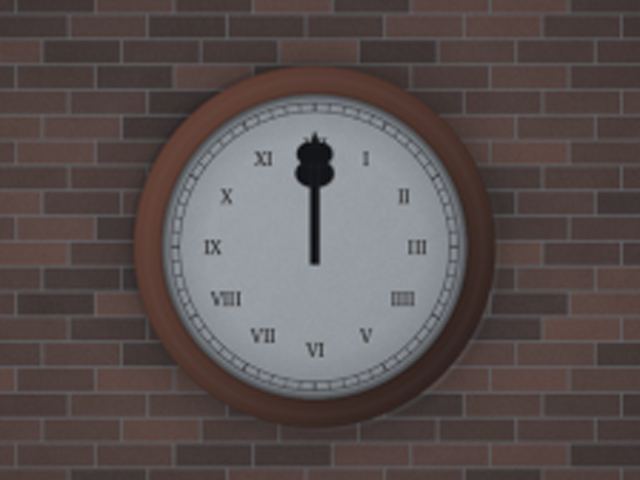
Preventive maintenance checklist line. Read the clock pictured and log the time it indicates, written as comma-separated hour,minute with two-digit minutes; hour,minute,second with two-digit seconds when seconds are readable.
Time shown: 12,00
